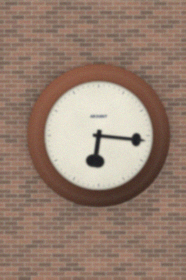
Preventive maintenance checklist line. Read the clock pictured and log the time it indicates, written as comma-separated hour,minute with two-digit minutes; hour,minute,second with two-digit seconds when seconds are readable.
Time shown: 6,16
